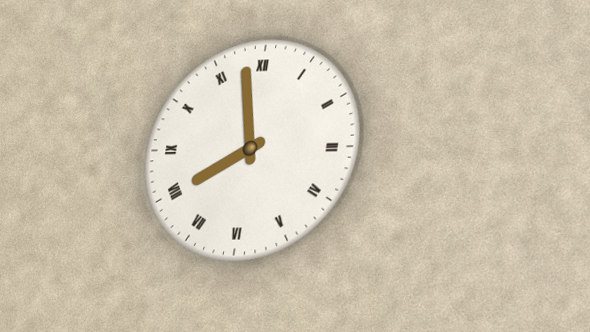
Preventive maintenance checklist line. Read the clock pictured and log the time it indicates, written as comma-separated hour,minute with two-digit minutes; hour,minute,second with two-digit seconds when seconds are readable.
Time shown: 7,58
